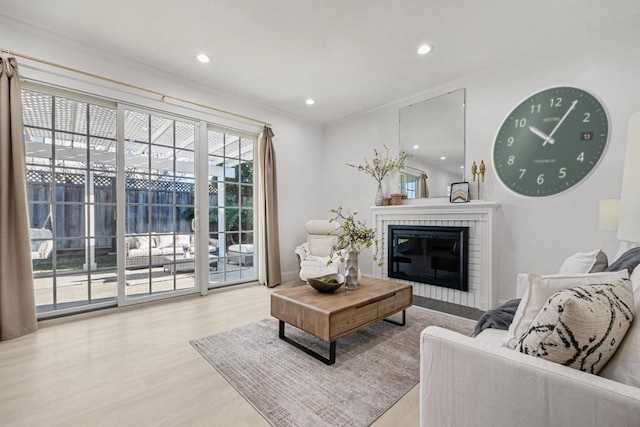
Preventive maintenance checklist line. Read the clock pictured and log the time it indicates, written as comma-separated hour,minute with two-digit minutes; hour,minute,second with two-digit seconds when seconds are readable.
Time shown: 10,05
